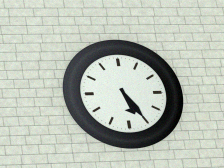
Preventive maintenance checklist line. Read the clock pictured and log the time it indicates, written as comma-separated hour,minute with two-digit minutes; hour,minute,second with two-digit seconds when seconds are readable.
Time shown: 5,25
